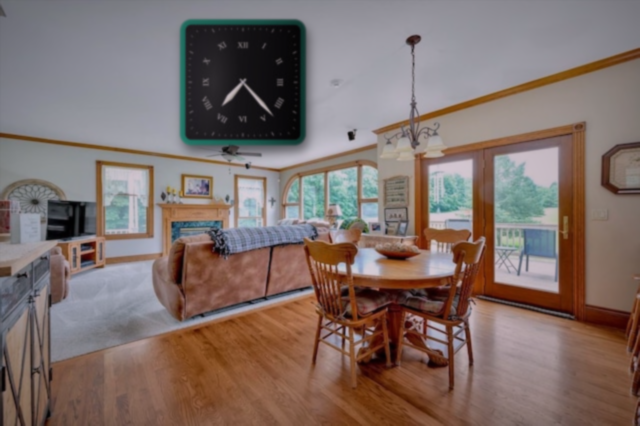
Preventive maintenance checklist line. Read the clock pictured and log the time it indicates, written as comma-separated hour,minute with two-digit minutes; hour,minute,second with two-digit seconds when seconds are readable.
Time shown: 7,23
